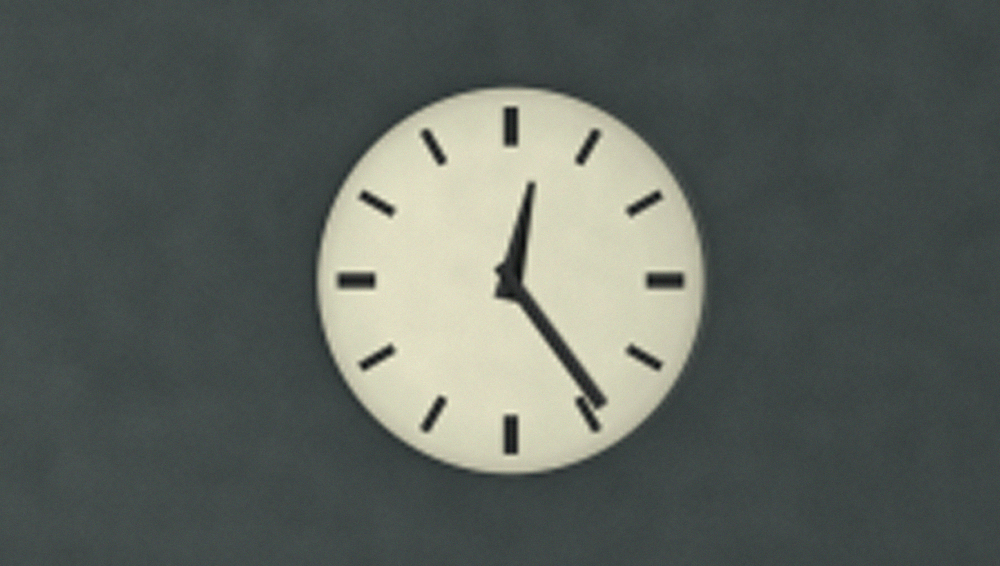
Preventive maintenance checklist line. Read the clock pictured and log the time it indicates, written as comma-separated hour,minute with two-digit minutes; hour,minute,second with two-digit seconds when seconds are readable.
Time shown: 12,24
